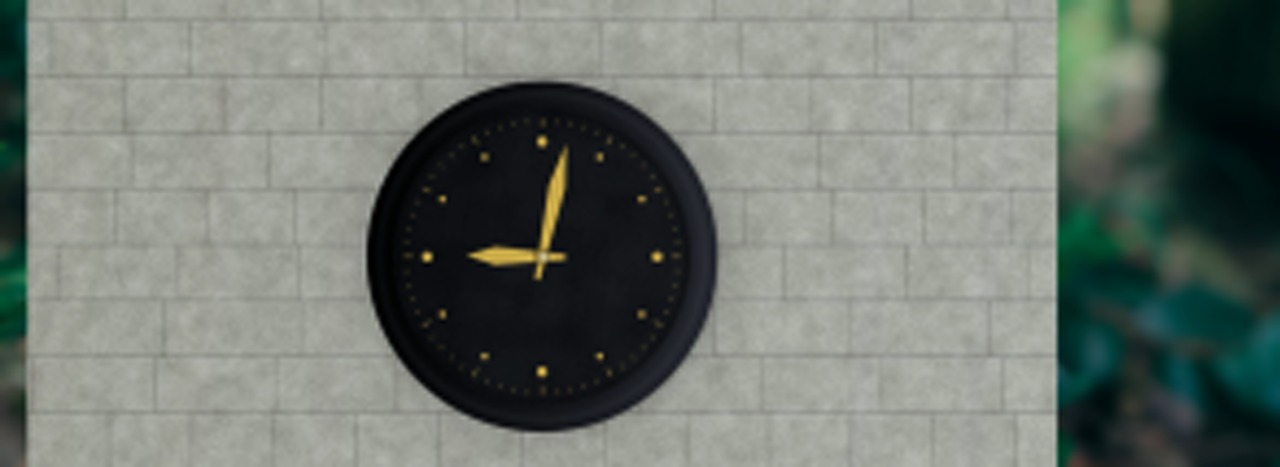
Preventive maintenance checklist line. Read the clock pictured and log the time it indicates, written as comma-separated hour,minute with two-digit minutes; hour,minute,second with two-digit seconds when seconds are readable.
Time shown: 9,02
